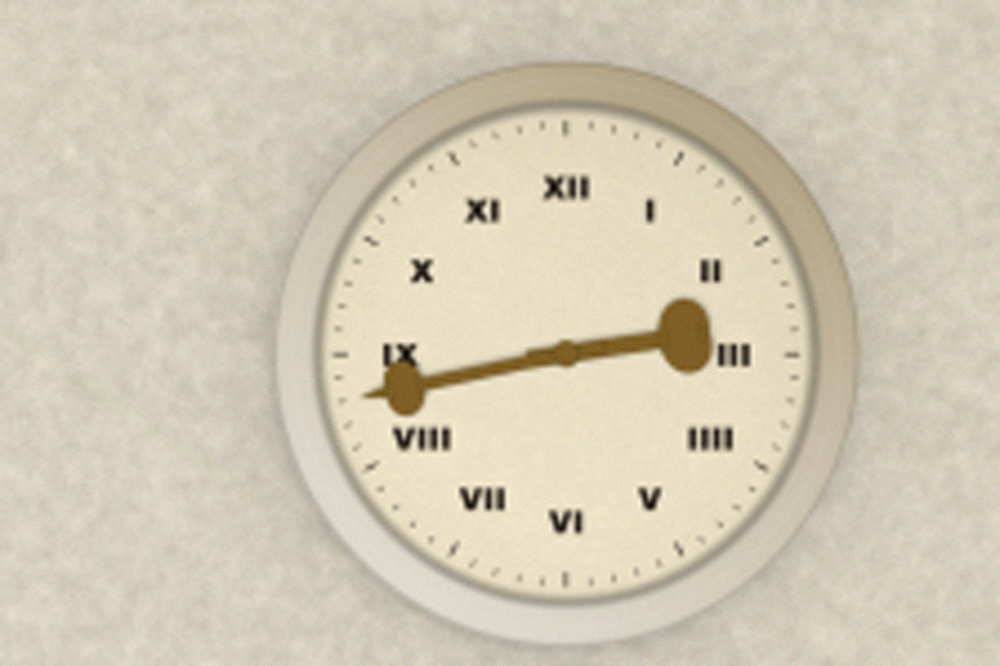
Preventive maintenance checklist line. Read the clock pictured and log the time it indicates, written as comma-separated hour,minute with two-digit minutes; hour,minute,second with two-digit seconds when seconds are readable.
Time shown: 2,43
